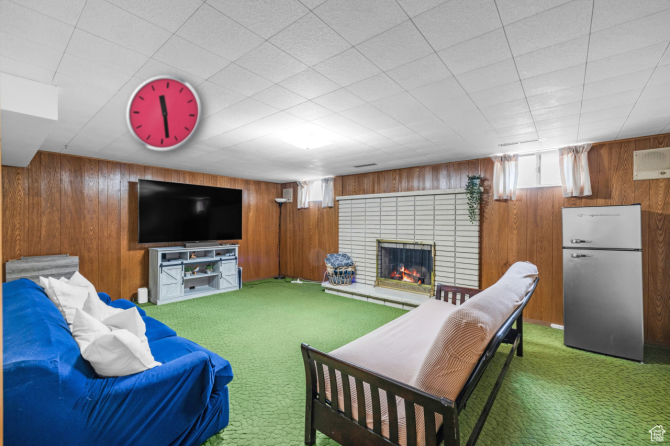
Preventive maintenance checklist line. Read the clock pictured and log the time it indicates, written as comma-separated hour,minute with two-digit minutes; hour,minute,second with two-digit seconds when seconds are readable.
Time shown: 11,28
